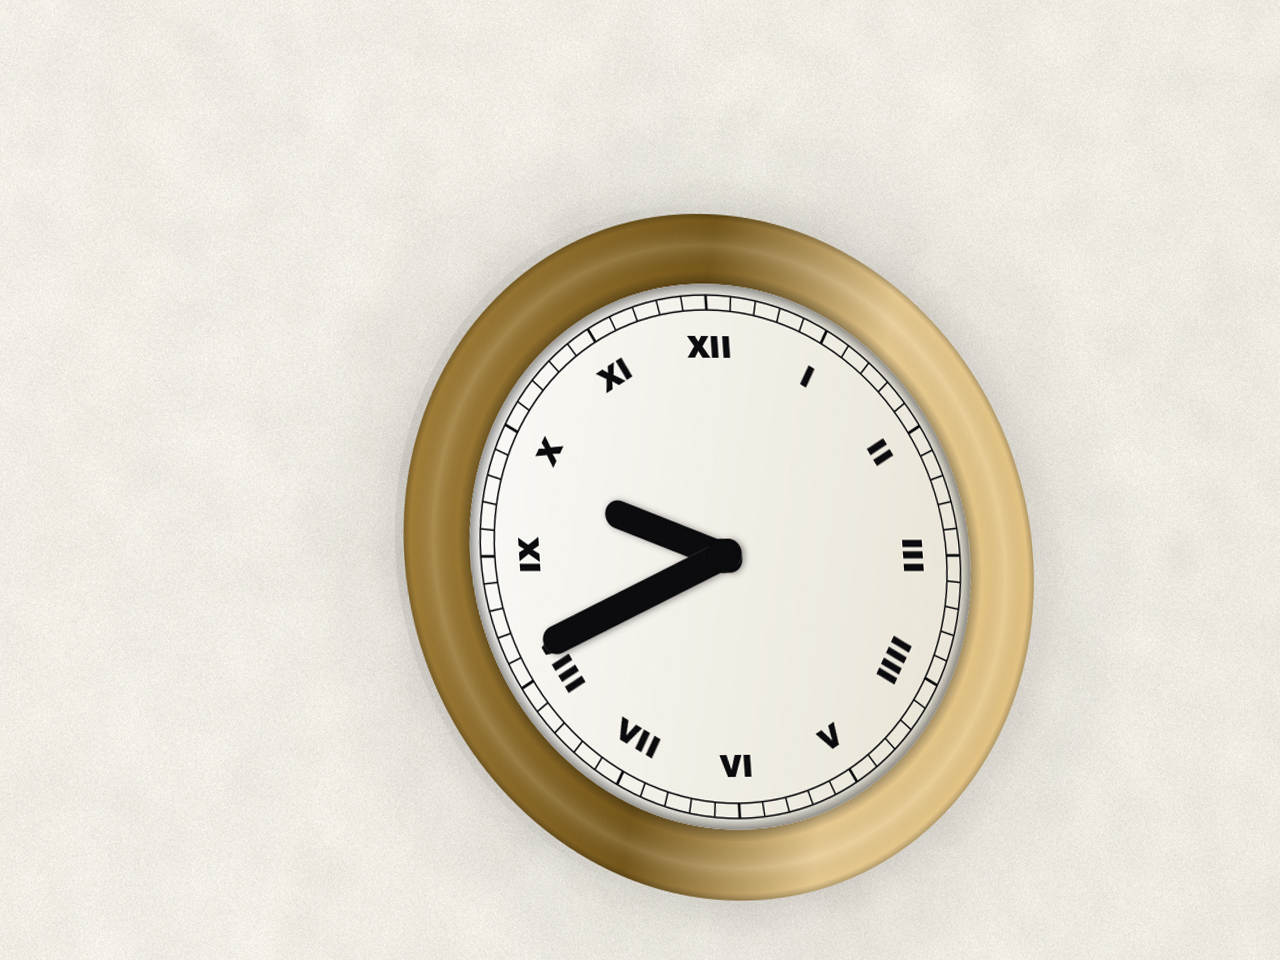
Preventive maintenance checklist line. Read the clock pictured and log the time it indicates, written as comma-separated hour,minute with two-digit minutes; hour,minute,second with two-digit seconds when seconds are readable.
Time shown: 9,41
